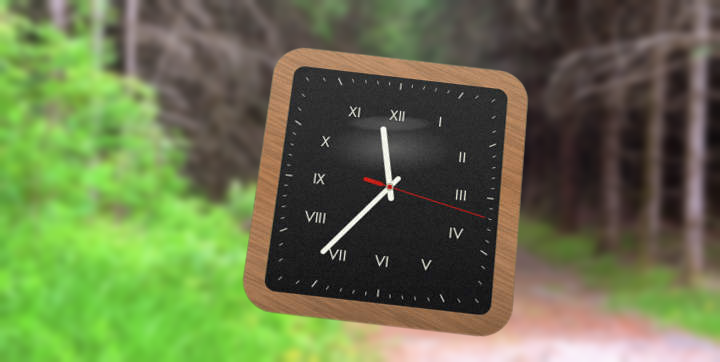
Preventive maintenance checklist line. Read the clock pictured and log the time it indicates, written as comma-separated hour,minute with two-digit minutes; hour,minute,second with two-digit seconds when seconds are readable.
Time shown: 11,36,17
